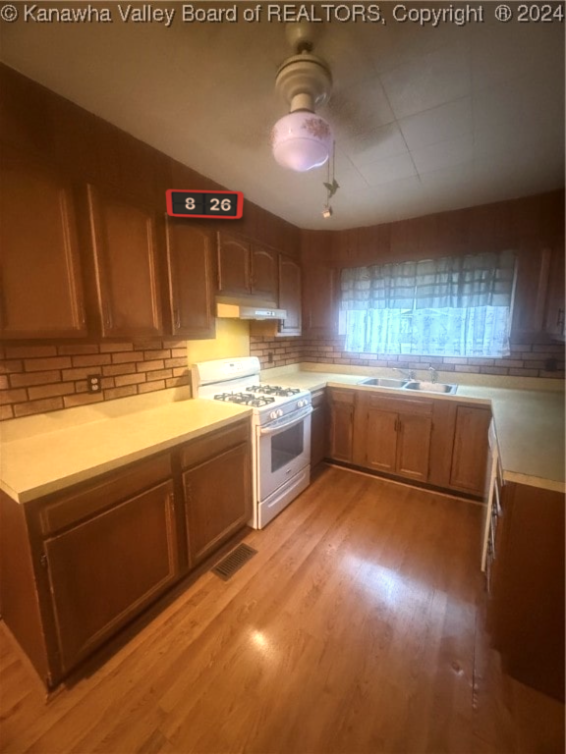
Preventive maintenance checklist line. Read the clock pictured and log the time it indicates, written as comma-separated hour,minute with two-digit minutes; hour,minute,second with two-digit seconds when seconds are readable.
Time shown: 8,26
